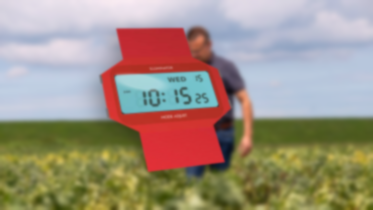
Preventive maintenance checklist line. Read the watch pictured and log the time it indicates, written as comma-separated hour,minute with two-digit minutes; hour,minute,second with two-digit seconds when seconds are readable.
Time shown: 10,15
